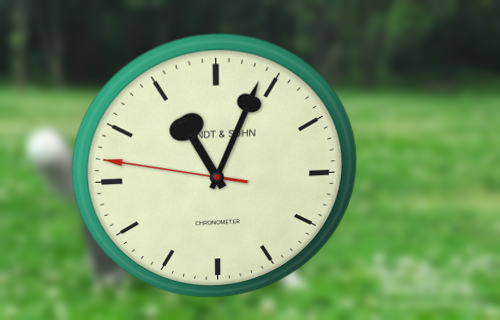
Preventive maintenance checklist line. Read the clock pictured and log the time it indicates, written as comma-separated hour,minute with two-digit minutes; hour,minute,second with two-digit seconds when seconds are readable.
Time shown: 11,03,47
